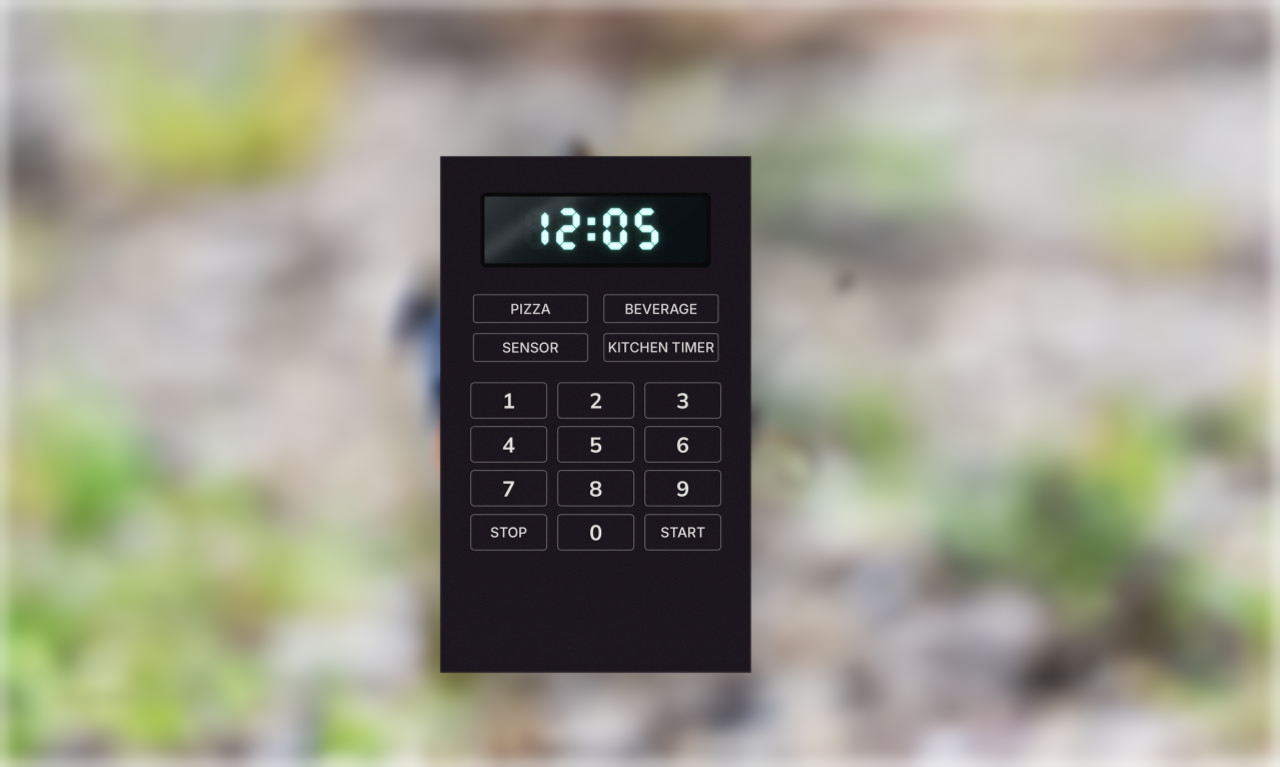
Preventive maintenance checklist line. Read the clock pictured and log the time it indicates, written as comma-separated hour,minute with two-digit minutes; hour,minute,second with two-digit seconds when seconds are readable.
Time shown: 12,05
